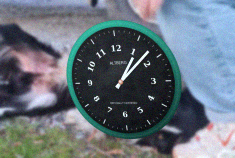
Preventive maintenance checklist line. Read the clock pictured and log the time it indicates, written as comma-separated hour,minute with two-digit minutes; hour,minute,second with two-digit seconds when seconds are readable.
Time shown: 1,08
